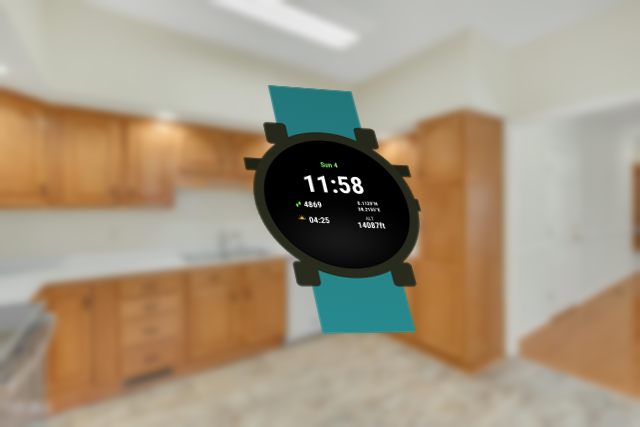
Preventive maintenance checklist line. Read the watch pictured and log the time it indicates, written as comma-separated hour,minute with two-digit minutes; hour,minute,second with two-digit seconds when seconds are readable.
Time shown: 11,58
